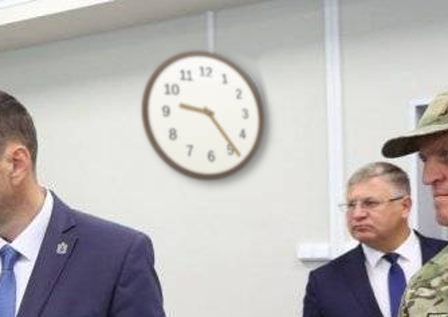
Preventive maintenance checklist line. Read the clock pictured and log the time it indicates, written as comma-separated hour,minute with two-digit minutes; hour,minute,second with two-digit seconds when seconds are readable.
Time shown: 9,24
